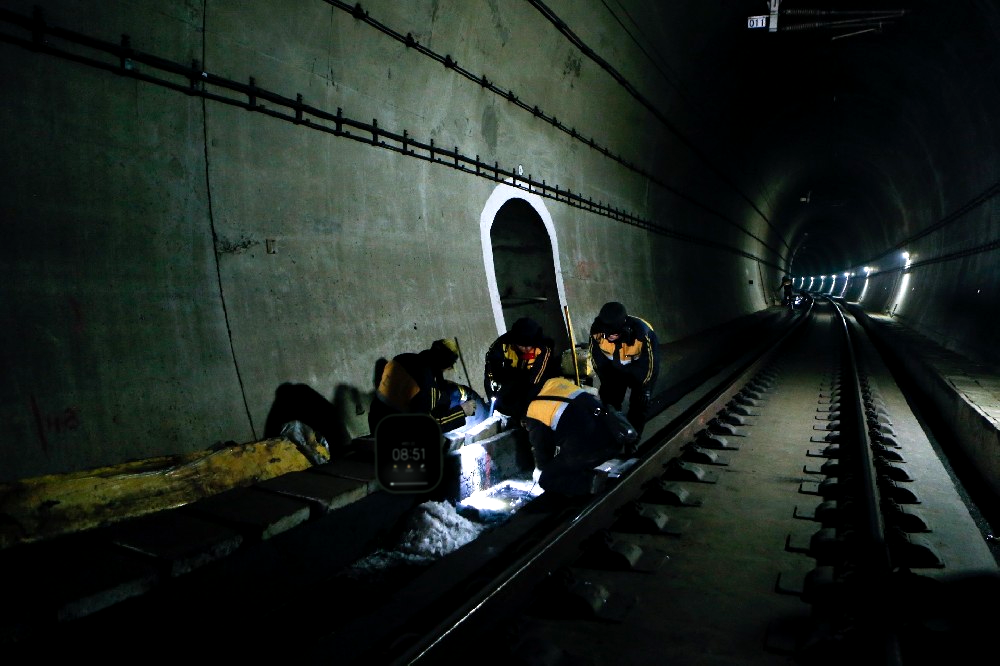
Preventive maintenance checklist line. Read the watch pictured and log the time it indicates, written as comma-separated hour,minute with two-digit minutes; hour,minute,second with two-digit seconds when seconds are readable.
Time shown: 8,51
